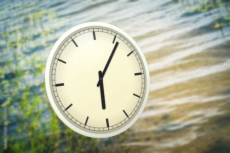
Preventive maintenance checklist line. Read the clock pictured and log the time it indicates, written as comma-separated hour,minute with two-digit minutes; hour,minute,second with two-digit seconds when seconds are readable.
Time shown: 6,06
